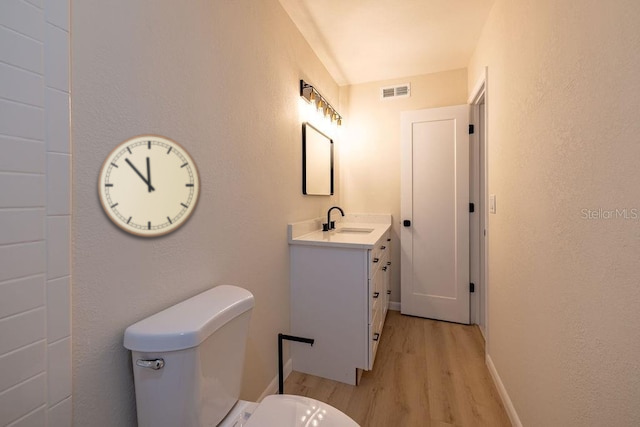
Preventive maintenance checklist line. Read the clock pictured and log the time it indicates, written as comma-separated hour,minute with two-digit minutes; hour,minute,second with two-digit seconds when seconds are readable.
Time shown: 11,53
